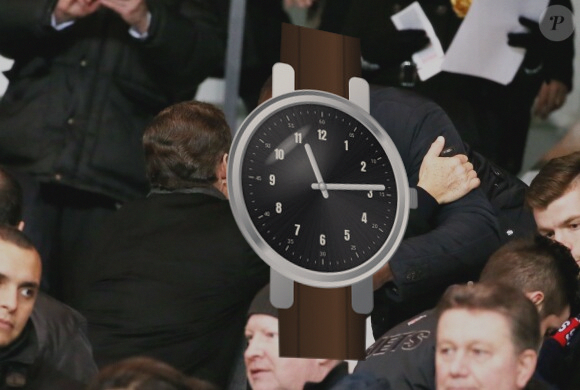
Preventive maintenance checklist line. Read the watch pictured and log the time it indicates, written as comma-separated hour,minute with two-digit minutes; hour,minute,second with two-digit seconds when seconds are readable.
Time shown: 11,14
